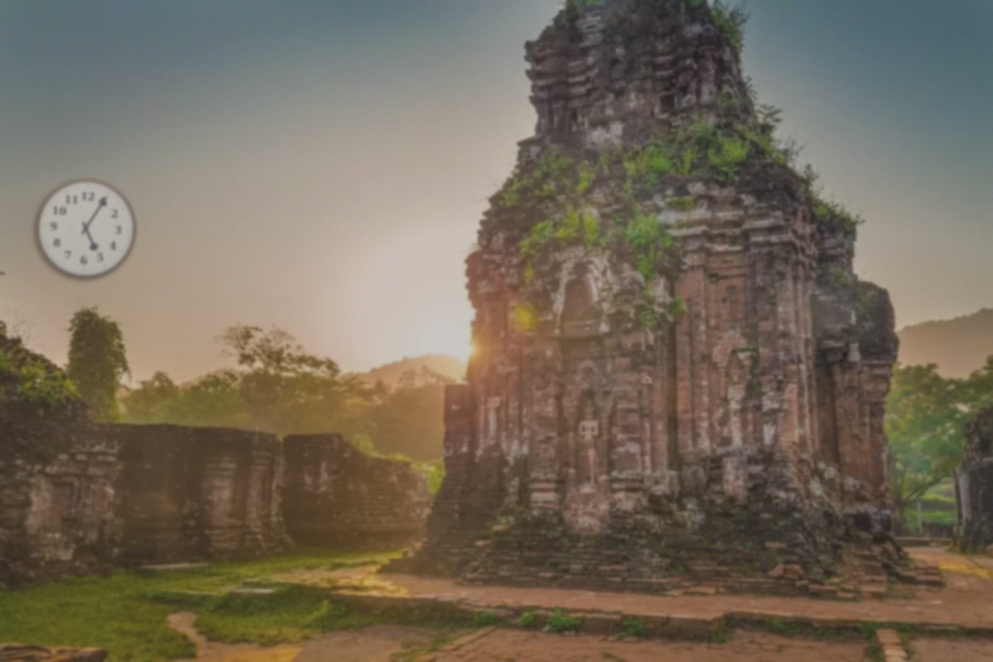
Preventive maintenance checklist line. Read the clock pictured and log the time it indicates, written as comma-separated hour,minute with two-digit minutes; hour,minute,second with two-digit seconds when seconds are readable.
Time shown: 5,05
